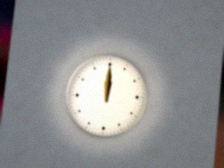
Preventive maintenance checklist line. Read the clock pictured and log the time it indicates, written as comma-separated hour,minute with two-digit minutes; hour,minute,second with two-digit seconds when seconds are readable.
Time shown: 12,00
